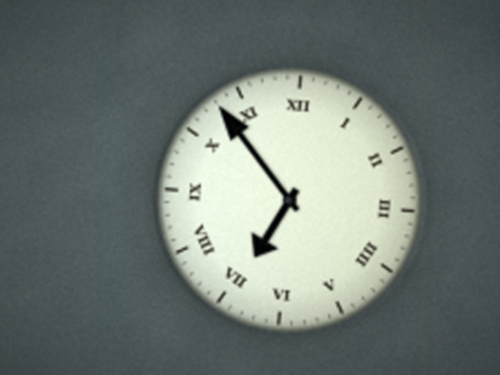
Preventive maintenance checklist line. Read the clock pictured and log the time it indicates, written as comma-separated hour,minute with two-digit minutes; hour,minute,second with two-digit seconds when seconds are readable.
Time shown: 6,53
